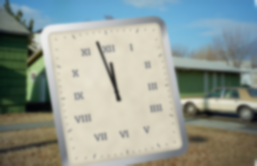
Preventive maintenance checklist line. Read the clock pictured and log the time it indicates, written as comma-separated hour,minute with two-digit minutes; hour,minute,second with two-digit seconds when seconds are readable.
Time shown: 11,58
